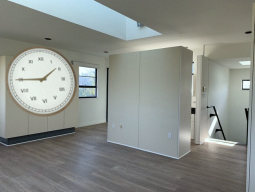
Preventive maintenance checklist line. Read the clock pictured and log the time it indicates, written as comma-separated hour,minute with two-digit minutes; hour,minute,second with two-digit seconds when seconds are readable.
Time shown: 1,45
